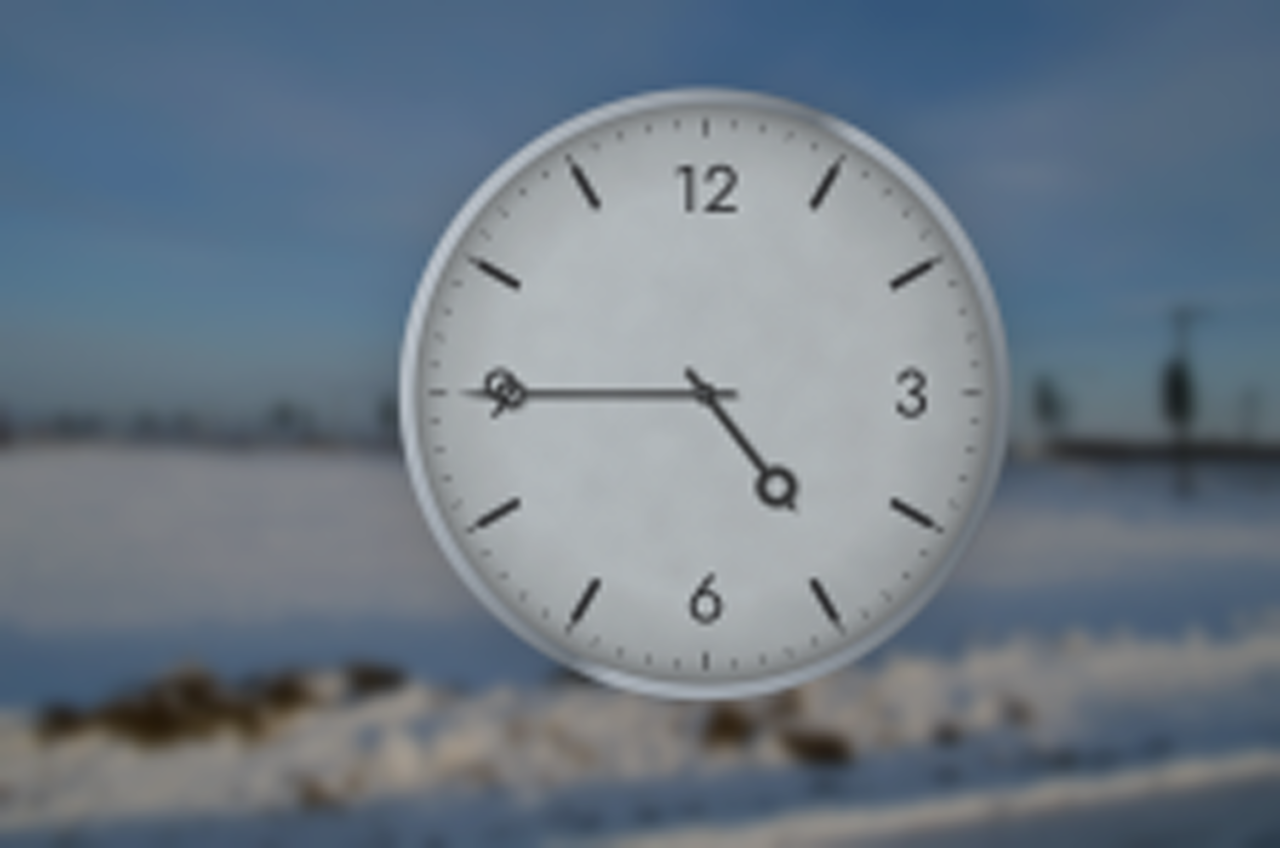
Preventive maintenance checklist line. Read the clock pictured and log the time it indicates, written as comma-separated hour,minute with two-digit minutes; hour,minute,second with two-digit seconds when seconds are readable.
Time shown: 4,45
